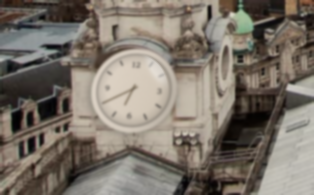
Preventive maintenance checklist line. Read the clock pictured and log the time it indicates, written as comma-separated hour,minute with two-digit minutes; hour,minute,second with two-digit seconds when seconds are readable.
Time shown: 6,40
